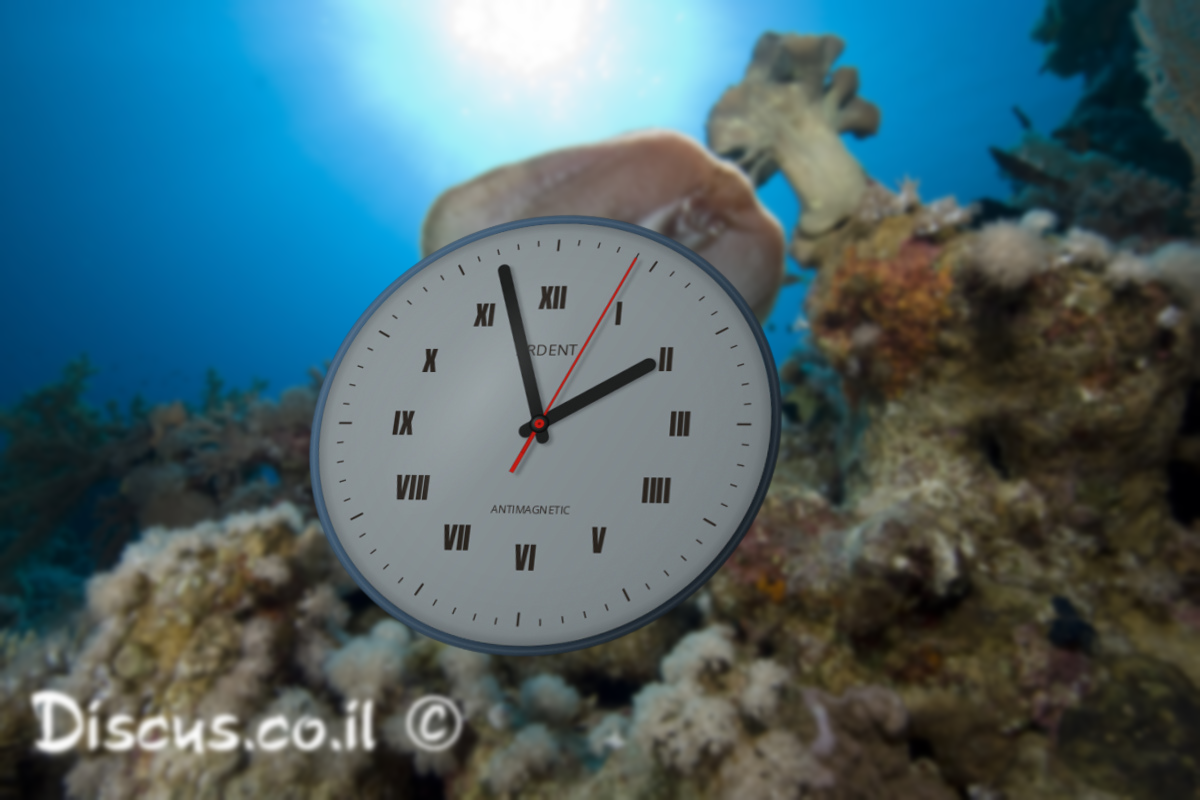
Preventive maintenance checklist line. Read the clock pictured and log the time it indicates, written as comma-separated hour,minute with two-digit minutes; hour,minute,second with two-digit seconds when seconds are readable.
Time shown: 1,57,04
